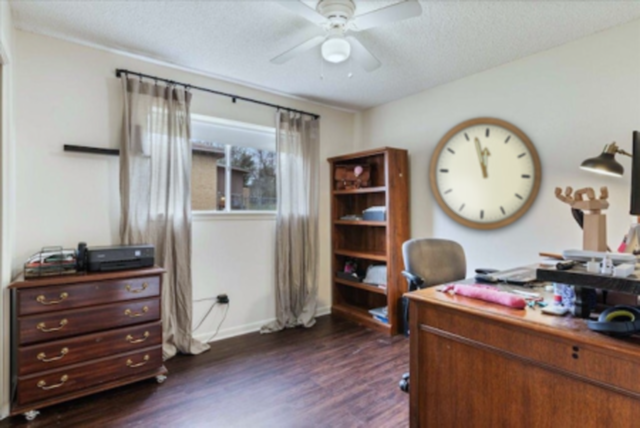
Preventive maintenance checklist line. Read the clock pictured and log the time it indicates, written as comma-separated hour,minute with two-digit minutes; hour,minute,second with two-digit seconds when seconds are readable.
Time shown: 11,57
